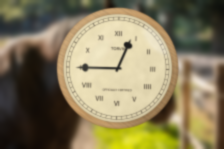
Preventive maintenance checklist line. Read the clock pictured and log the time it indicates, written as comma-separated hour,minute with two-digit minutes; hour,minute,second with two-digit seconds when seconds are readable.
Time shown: 12,45
